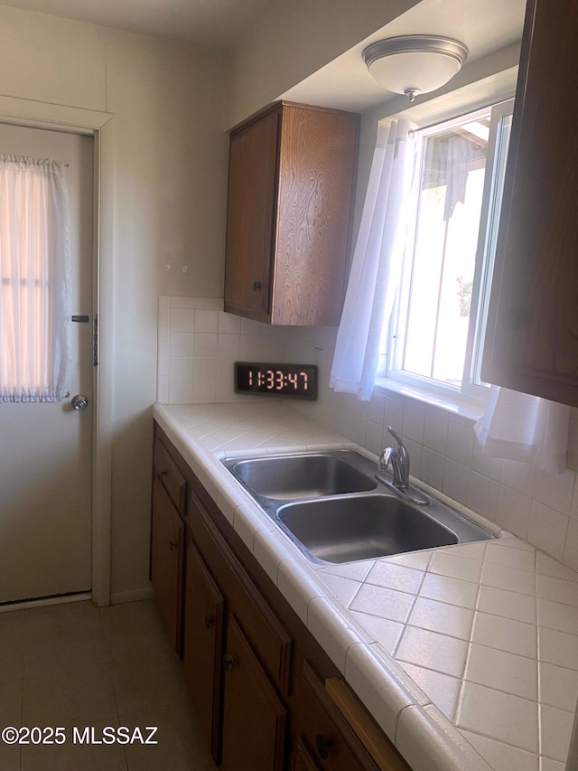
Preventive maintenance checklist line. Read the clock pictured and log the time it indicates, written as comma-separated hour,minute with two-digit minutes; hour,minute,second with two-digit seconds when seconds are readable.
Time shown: 11,33,47
